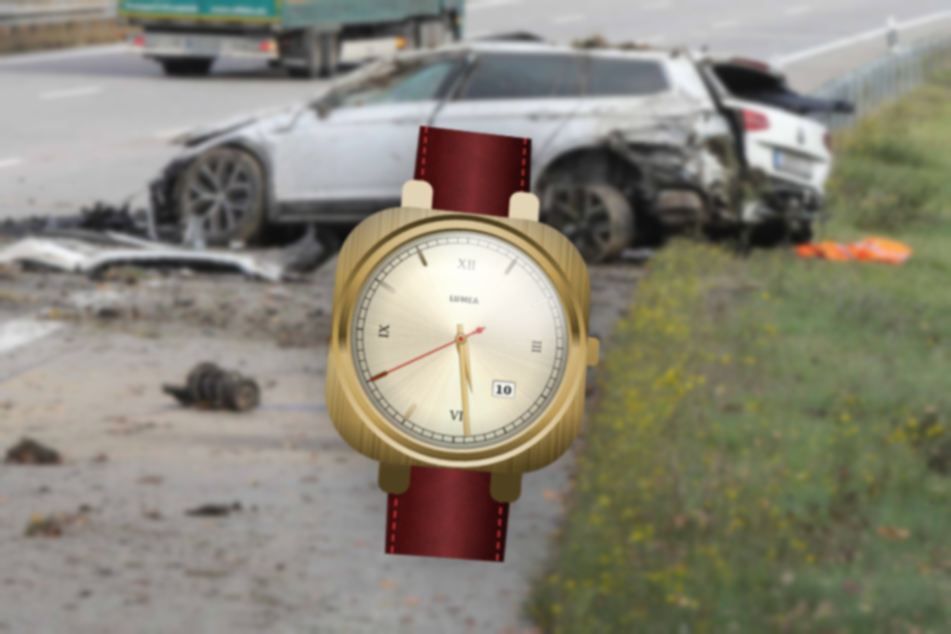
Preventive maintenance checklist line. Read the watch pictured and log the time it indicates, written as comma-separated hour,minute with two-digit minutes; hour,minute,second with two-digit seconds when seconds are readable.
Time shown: 5,28,40
